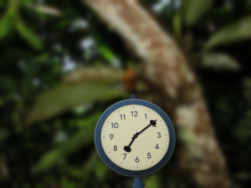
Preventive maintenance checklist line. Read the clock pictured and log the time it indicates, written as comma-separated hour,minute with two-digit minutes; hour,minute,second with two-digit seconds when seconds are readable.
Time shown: 7,09
